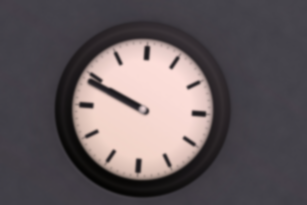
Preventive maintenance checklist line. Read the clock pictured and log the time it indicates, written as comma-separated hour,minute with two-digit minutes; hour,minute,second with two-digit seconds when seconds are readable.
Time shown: 9,49
